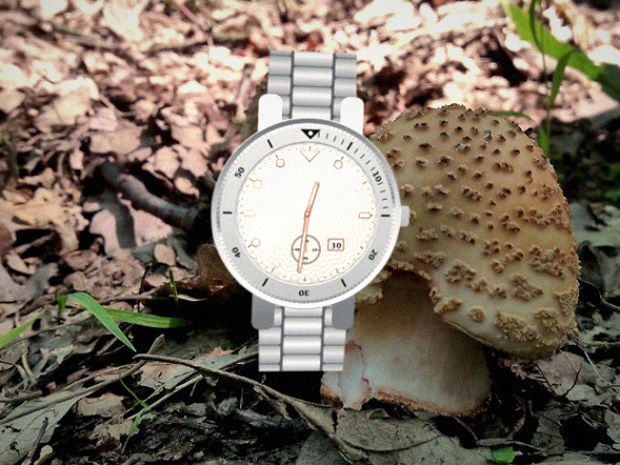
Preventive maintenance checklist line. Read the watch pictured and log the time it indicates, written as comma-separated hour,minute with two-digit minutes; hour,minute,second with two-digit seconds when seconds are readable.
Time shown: 12,31
